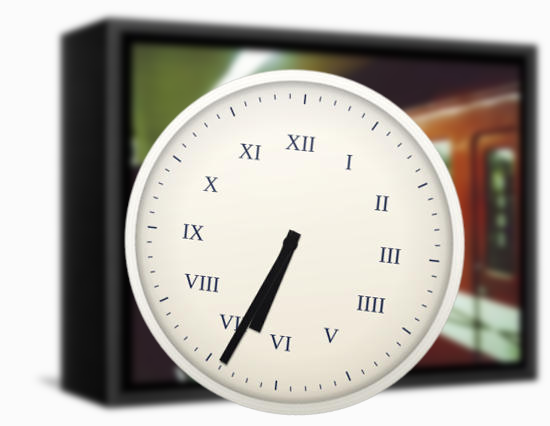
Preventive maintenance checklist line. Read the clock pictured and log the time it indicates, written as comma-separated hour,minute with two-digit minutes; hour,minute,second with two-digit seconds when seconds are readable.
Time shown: 6,34
